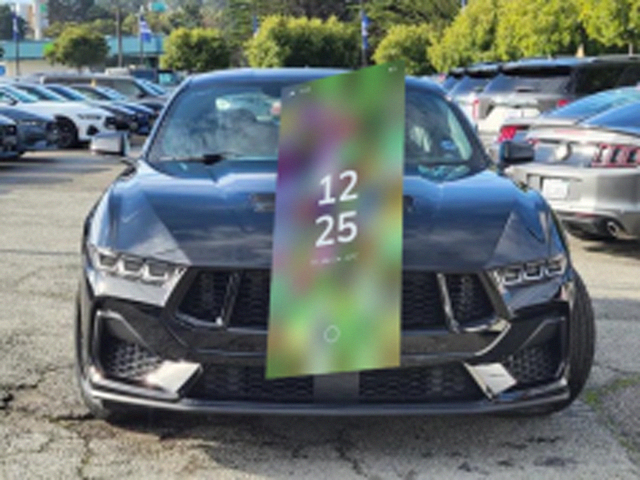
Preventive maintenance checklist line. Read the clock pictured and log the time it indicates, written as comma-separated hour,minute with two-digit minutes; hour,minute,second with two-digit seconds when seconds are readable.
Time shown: 12,25
